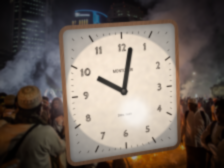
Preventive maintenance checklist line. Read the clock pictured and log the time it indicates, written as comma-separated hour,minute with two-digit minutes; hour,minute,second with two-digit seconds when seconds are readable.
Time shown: 10,02
